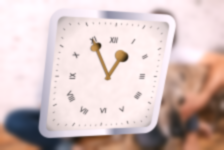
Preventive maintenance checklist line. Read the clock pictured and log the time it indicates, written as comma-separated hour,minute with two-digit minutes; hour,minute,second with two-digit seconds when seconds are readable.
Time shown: 12,55
